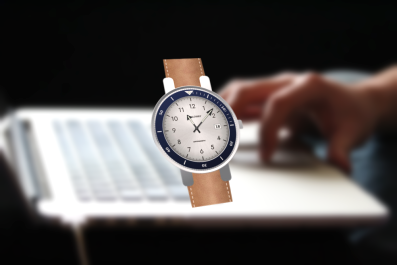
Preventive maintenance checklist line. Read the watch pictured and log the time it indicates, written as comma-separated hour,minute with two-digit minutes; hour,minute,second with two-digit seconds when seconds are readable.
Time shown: 11,08
